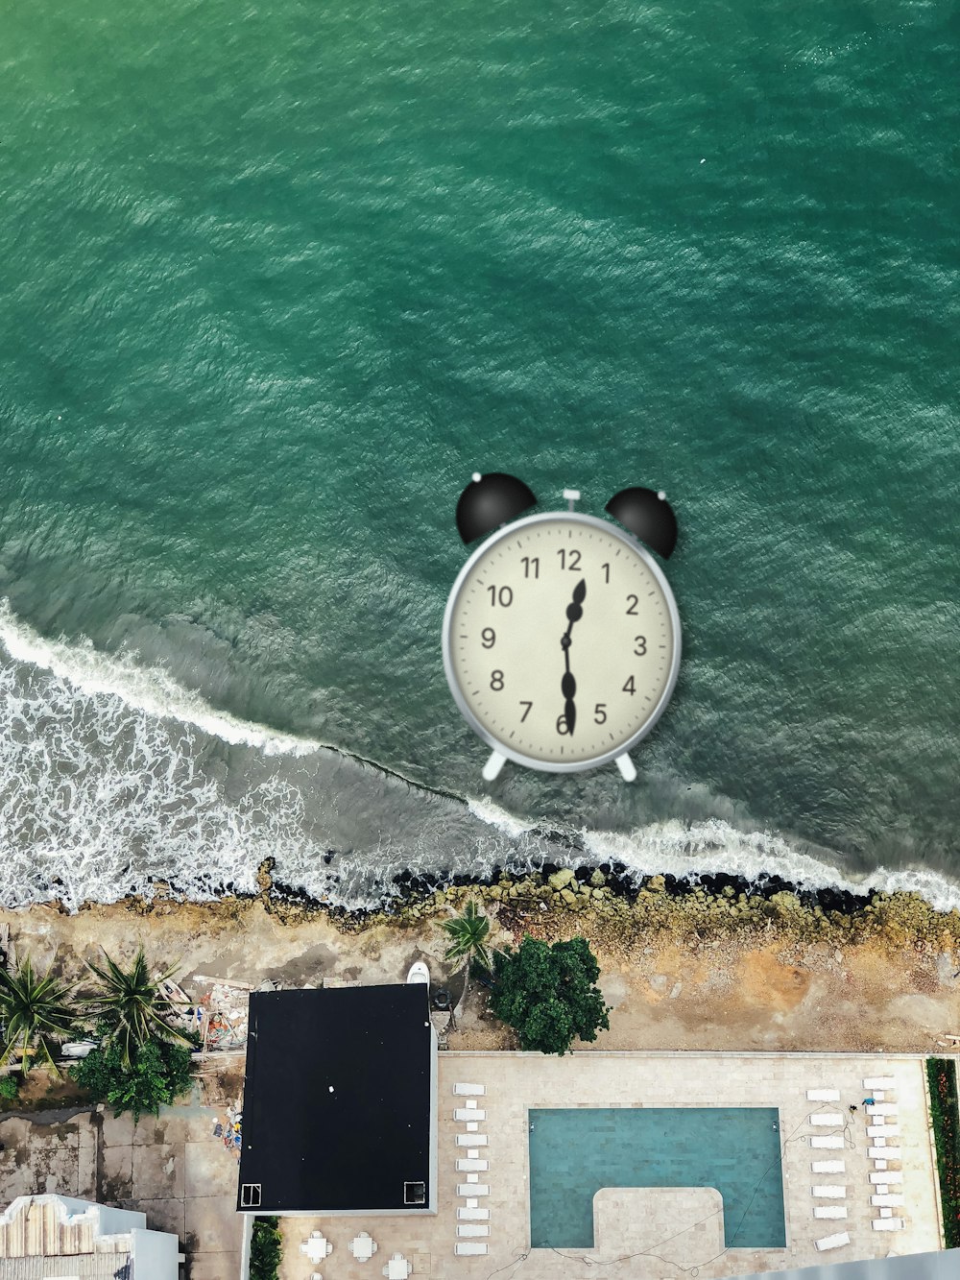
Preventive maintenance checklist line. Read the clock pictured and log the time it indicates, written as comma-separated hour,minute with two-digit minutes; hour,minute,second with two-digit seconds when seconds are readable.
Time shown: 12,29
